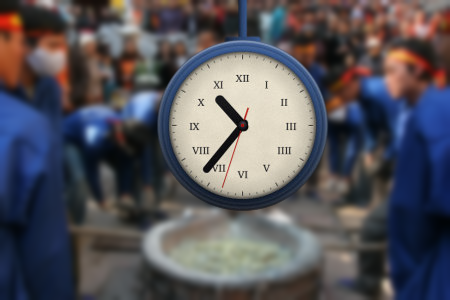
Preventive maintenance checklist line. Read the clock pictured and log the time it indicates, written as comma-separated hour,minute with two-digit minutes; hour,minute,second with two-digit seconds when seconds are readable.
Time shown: 10,36,33
